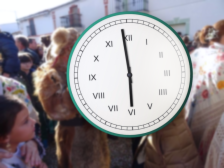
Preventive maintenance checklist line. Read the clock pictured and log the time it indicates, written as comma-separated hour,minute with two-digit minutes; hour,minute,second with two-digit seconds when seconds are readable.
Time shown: 5,59
